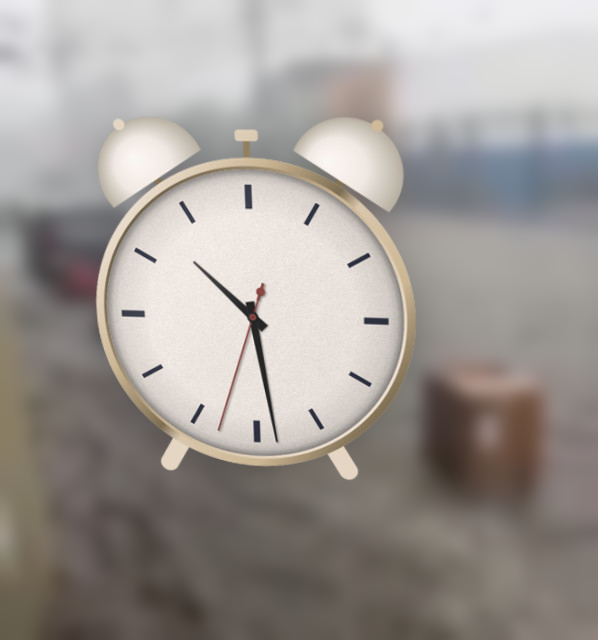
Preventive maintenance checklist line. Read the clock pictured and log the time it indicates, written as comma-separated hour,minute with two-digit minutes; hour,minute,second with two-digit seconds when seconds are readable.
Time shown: 10,28,33
